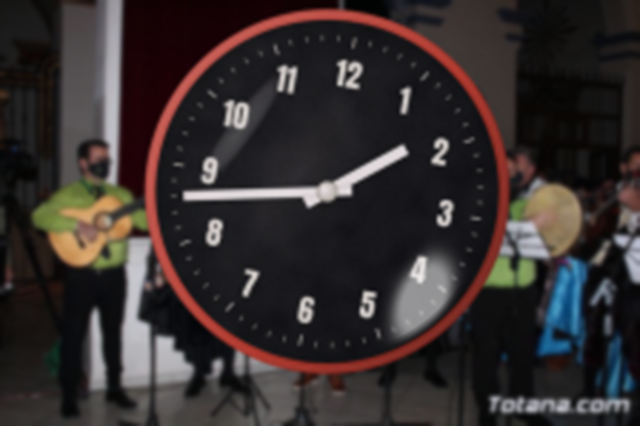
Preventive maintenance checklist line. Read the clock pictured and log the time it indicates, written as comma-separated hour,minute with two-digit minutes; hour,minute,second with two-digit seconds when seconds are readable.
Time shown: 1,43
